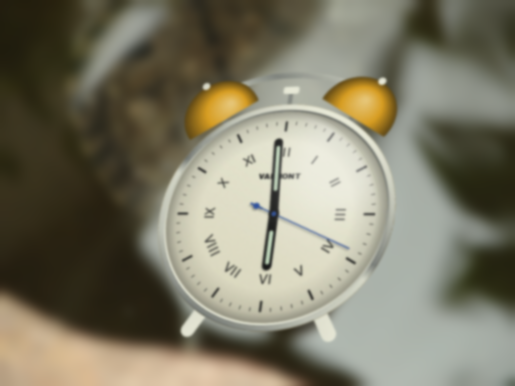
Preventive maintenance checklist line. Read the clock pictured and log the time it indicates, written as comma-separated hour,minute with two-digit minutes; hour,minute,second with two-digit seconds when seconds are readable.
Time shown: 5,59,19
